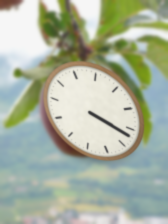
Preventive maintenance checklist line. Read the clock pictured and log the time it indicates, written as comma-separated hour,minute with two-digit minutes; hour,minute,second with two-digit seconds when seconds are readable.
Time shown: 4,22
